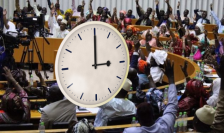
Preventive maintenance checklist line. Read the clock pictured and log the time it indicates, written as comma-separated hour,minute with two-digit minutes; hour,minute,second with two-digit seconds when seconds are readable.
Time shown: 3,00
